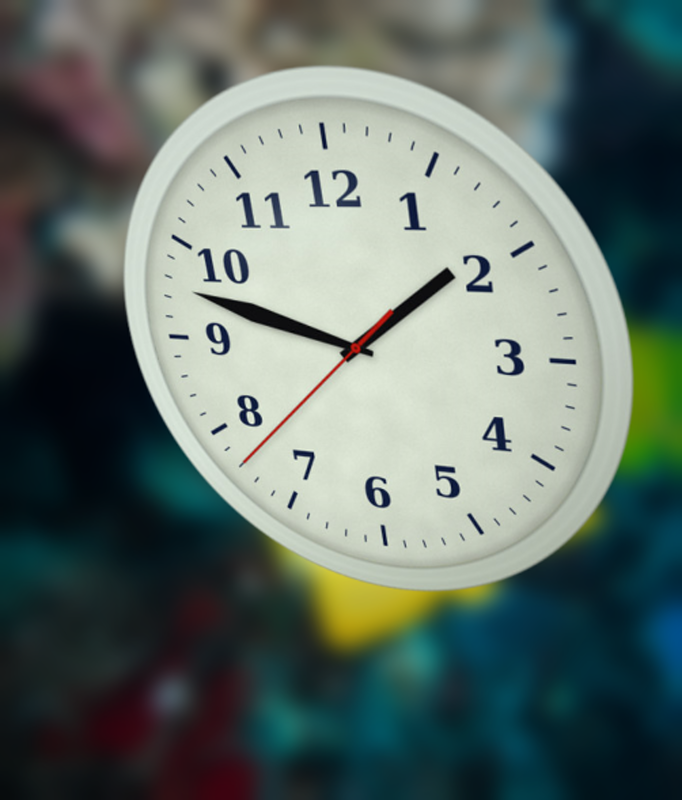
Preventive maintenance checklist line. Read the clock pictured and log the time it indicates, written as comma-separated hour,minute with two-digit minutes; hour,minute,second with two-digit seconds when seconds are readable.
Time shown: 1,47,38
